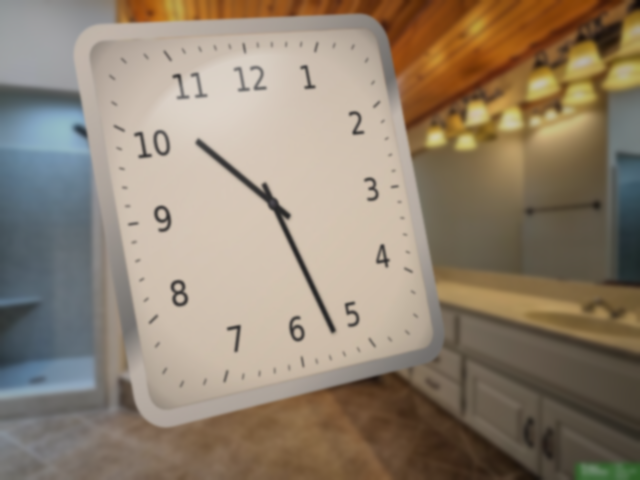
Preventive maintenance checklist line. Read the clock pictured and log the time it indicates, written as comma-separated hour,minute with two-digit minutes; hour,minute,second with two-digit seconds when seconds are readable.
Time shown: 10,27
